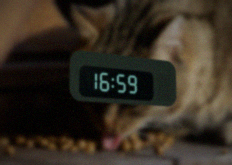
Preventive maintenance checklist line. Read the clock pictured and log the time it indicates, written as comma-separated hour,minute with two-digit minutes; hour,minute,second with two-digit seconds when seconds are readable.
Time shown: 16,59
